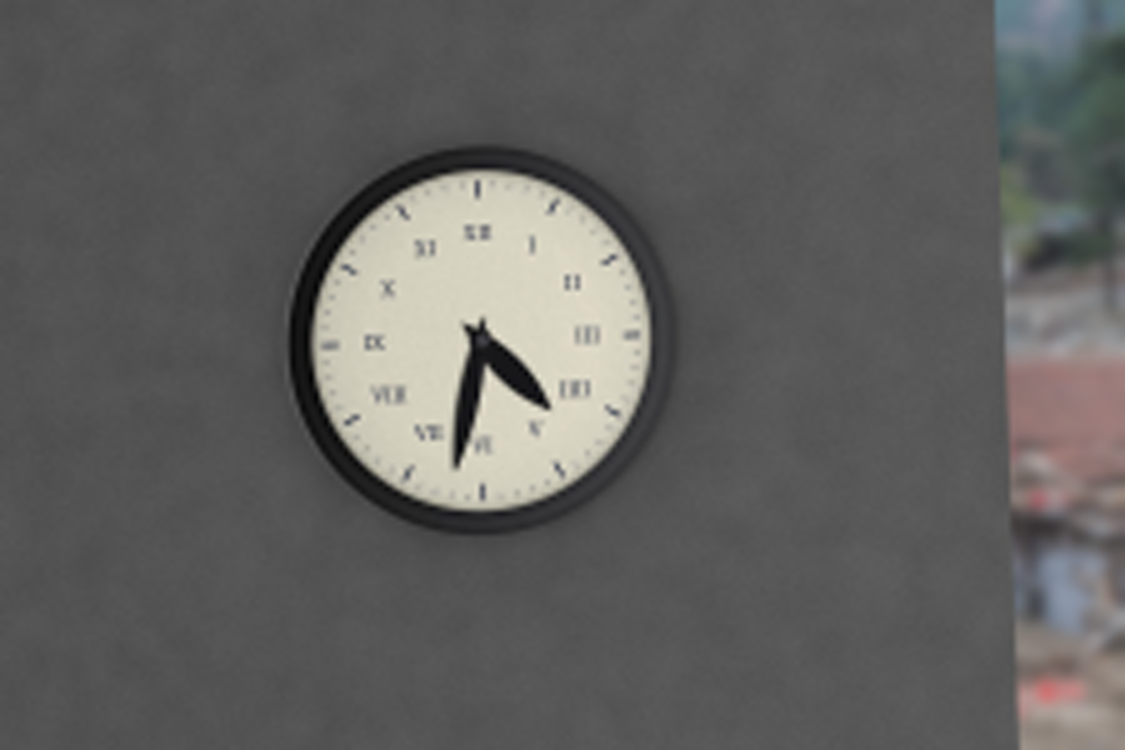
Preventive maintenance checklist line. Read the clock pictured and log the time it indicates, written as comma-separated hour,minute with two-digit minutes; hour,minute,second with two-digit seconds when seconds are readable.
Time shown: 4,32
